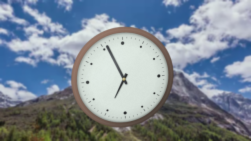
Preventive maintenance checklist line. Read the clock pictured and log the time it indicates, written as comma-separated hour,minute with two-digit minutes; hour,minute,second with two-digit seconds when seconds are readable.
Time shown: 6,56
